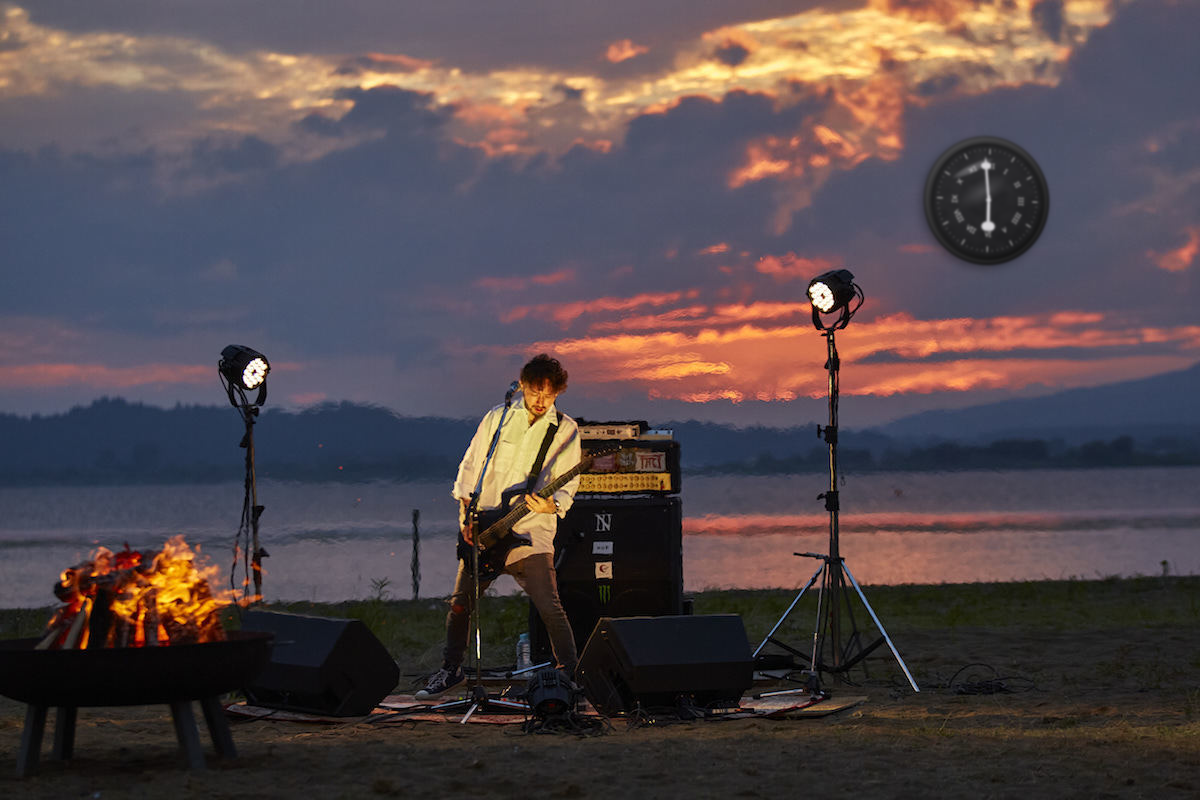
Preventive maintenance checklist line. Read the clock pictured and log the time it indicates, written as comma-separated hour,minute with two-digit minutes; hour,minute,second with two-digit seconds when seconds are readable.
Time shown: 5,59
